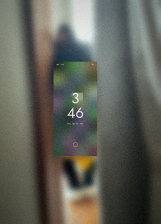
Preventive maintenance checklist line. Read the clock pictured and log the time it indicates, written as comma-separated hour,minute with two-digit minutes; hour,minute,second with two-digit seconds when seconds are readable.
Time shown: 3,46
